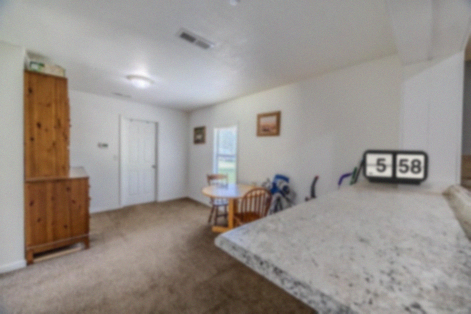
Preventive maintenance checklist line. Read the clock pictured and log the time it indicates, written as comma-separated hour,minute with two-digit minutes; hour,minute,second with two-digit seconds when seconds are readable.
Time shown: 5,58
